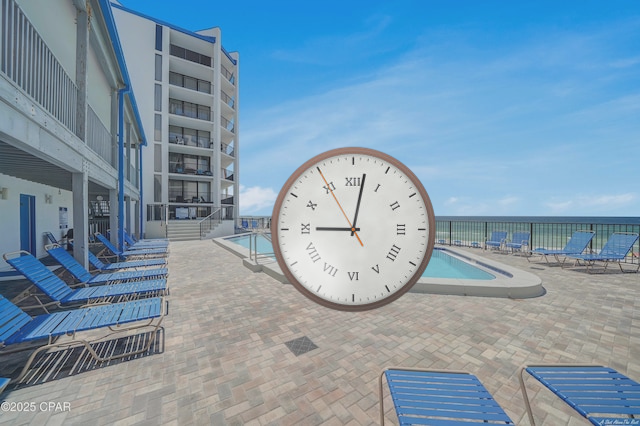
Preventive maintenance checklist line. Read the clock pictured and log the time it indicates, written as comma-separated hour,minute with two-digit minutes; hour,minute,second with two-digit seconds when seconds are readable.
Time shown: 9,01,55
